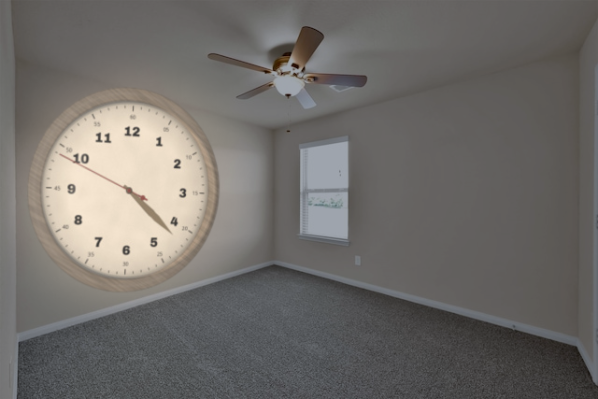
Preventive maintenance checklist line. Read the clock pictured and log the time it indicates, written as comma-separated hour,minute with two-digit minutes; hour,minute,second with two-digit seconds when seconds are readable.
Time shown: 4,21,49
